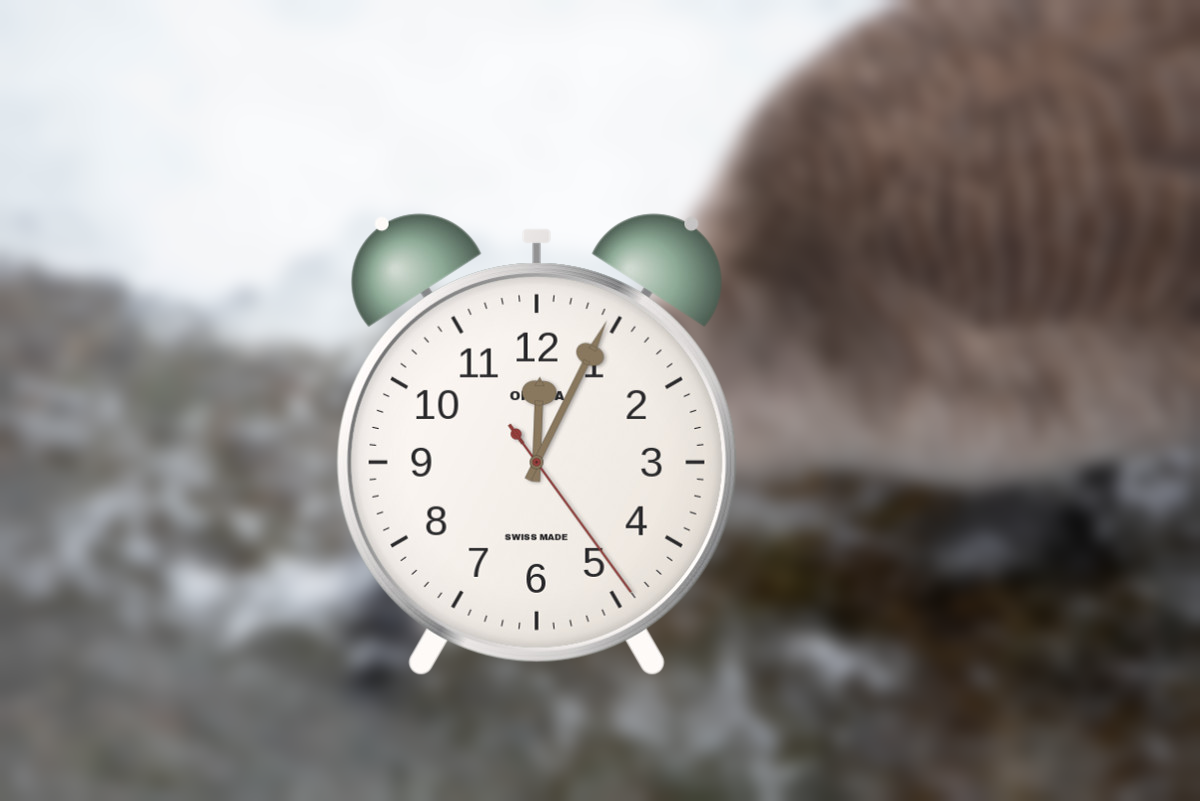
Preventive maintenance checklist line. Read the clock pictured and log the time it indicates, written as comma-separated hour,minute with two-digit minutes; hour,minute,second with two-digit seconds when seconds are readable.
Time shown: 12,04,24
